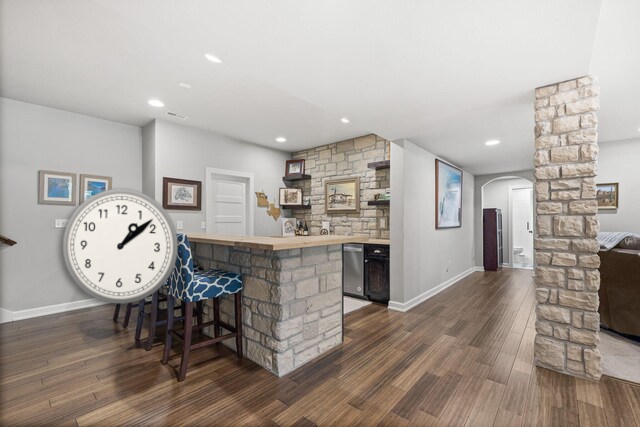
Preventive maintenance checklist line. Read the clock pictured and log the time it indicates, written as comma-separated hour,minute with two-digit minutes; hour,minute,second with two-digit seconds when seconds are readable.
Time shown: 1,08
